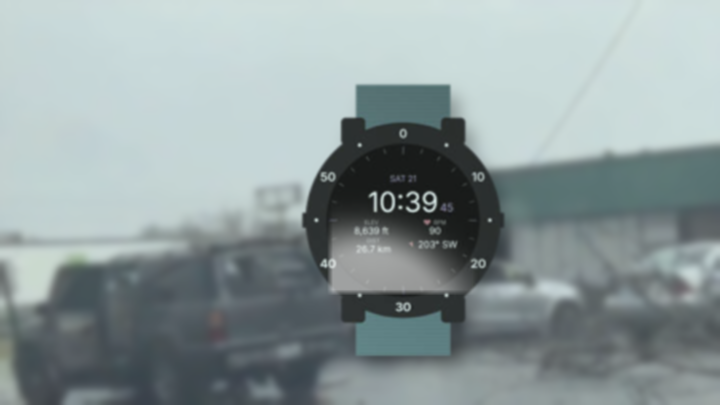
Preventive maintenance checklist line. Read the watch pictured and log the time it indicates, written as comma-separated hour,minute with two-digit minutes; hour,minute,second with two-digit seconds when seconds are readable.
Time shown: 10,39
